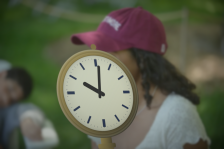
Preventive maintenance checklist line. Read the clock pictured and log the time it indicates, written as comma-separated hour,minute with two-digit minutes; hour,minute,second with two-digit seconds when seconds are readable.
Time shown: 10,01
